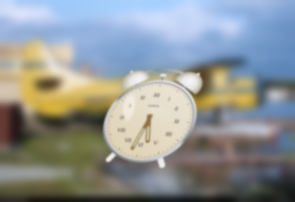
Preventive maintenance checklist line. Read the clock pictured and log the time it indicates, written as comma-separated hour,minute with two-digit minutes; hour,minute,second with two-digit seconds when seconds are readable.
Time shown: 5,32
